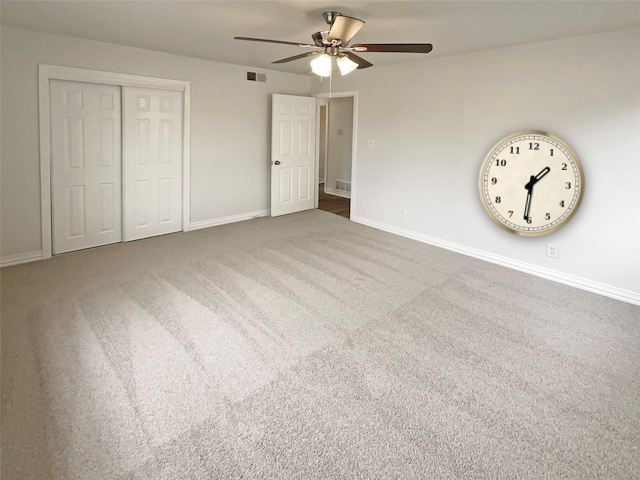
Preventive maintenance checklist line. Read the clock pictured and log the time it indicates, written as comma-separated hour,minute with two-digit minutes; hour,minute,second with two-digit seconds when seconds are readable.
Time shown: 1,31
